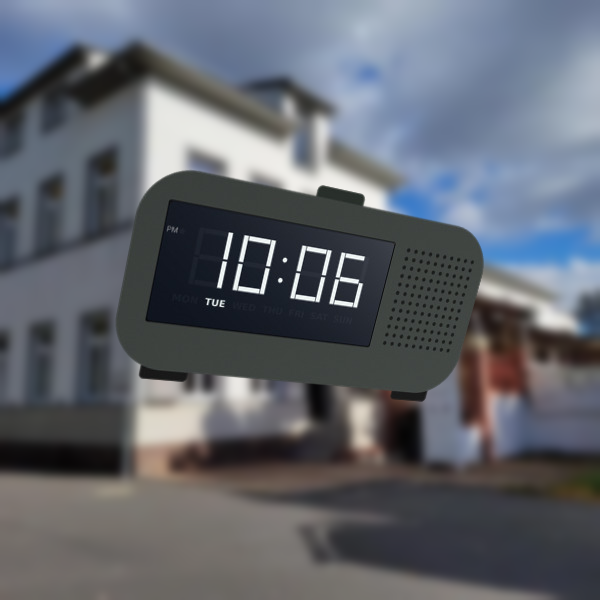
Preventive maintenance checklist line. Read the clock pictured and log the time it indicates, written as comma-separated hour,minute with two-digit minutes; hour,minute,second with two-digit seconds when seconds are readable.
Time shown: 10,06
